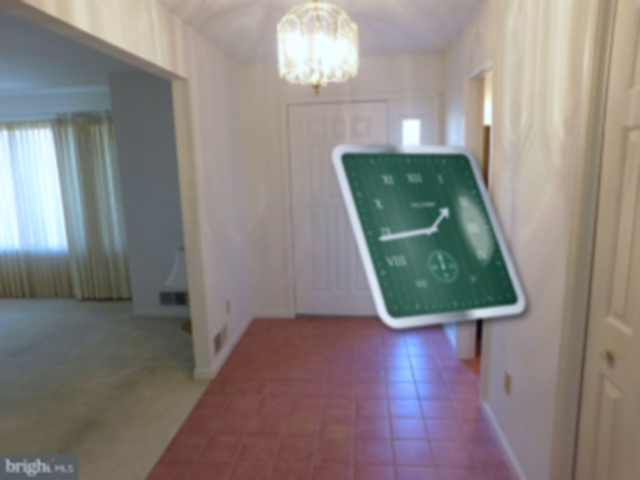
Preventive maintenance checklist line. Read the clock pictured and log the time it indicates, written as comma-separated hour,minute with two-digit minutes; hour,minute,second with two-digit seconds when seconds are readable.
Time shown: 1,44
